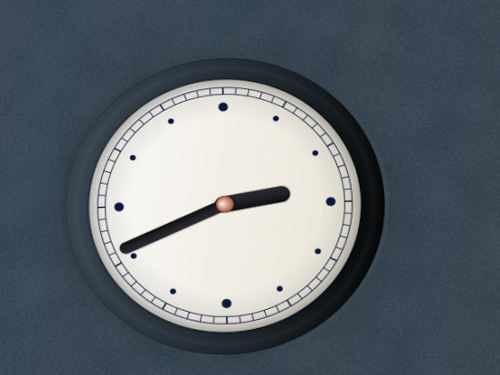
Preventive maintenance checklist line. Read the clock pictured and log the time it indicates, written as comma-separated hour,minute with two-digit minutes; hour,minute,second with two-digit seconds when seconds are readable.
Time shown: 2,41
